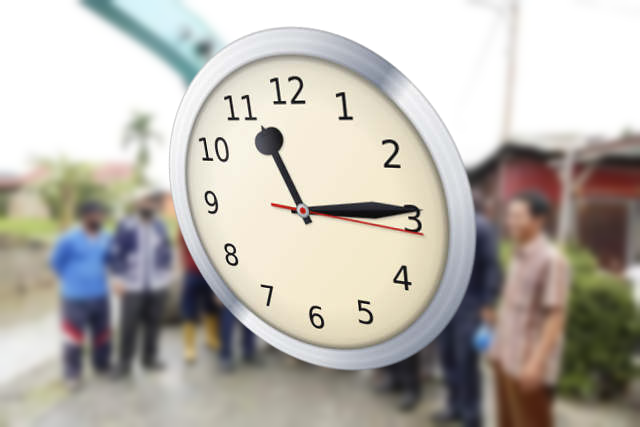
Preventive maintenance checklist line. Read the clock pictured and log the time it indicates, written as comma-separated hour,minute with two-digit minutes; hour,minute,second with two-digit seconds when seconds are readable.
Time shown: 11,14,16
